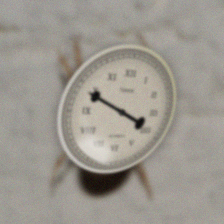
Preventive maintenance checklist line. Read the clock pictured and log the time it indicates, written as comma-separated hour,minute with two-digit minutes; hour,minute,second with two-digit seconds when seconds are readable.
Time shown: 3,49
